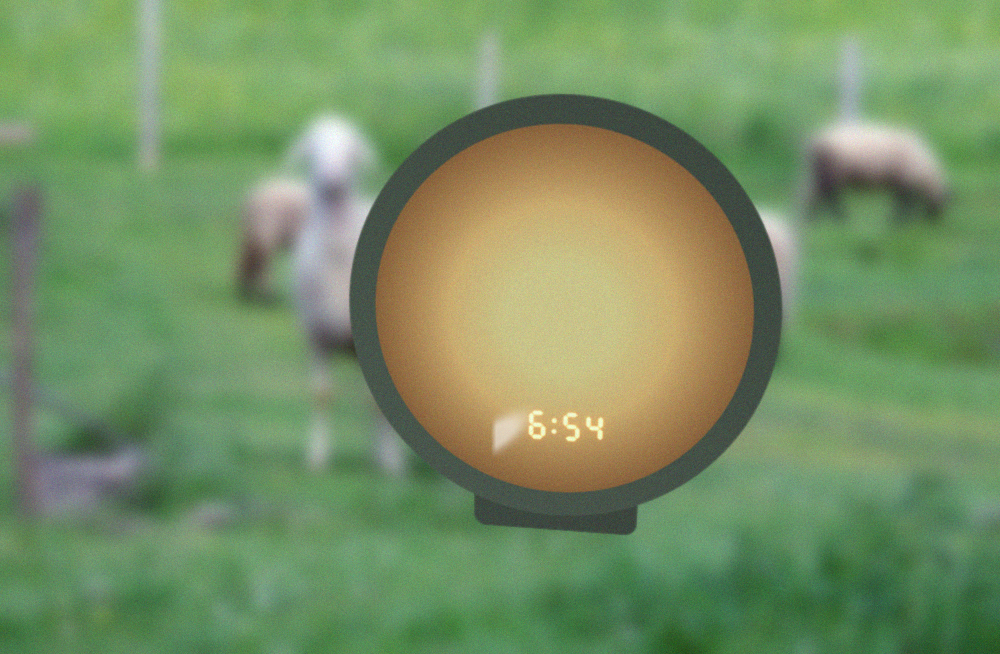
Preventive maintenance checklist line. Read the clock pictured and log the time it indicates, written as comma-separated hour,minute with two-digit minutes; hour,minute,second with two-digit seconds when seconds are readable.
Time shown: 6,54
